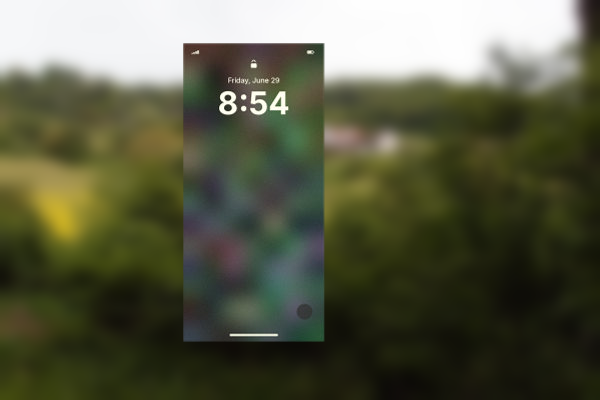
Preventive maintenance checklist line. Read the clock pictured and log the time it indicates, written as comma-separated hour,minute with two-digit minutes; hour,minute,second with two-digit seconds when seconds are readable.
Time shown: 8,54
